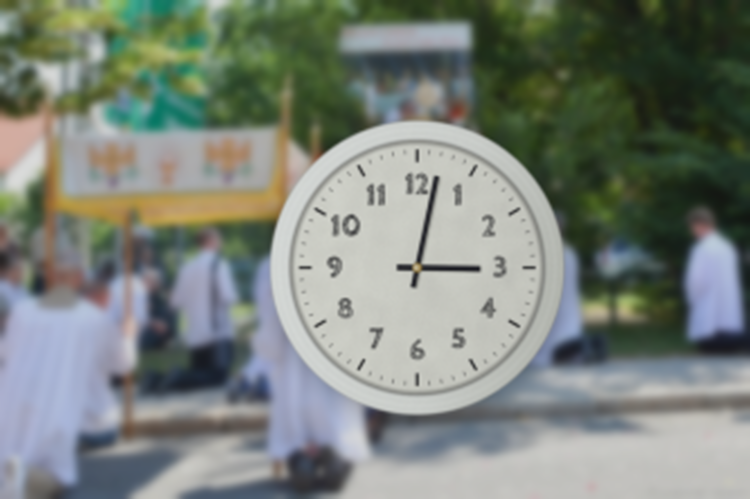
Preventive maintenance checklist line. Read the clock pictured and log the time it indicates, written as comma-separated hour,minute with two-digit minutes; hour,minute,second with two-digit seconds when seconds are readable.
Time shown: 3,02
